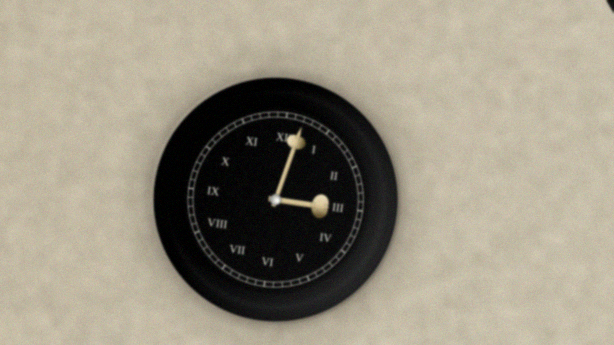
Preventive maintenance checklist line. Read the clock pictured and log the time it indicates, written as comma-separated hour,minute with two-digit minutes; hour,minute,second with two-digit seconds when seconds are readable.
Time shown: 3,02
